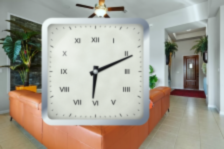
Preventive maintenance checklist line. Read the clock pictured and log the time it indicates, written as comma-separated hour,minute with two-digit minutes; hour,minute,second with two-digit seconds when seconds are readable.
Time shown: 6,11
